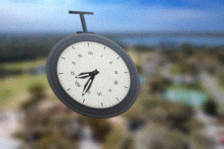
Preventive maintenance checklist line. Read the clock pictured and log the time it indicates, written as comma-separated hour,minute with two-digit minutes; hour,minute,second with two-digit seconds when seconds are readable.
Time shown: 8,36
